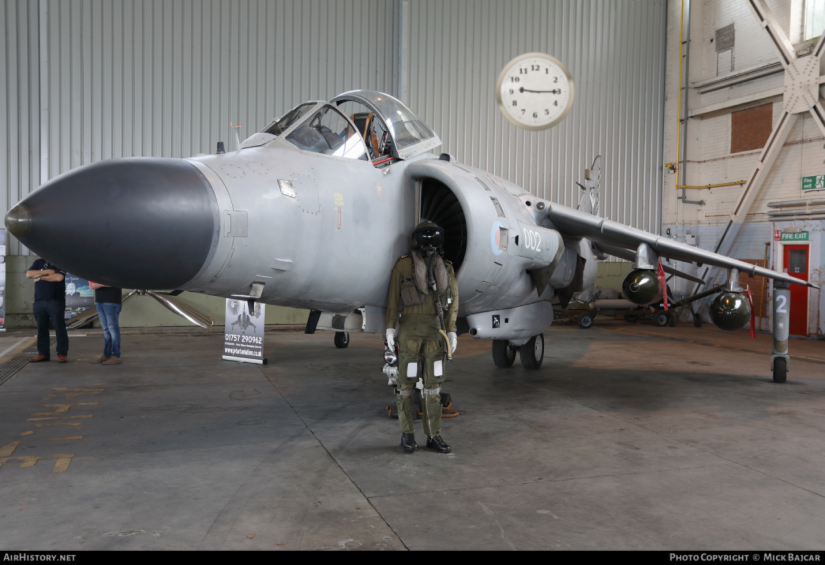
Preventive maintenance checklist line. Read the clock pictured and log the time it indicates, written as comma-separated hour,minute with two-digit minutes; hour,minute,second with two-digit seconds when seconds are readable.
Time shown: 9,15
